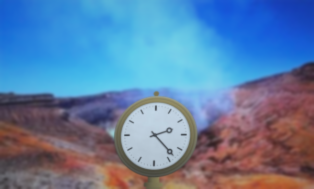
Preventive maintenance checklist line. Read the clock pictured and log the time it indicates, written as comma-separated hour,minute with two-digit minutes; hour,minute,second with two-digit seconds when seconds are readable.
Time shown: 2,23
